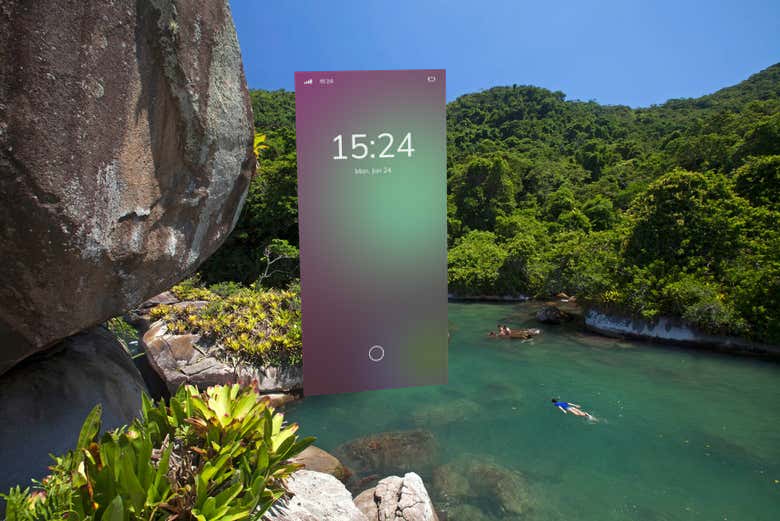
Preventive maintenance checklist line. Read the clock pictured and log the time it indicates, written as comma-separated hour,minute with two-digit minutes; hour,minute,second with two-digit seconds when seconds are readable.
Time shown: 15,24
